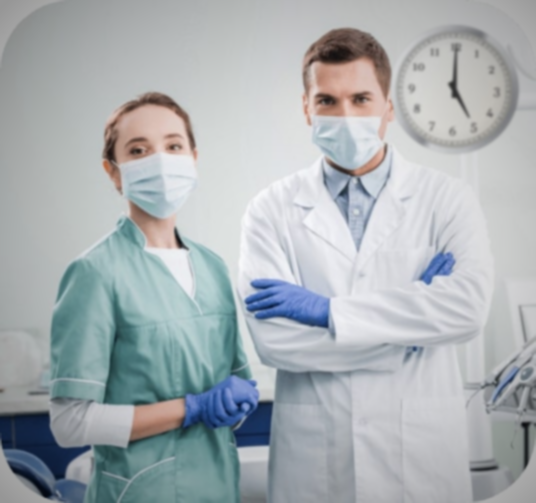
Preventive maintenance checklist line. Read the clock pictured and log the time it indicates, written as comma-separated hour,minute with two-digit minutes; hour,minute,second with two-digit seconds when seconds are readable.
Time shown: 5,00
